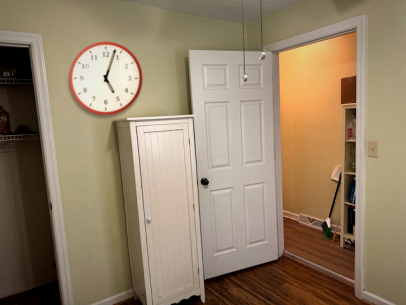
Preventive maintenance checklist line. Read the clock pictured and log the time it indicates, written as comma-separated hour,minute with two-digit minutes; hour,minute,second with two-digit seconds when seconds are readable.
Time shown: 5,03
